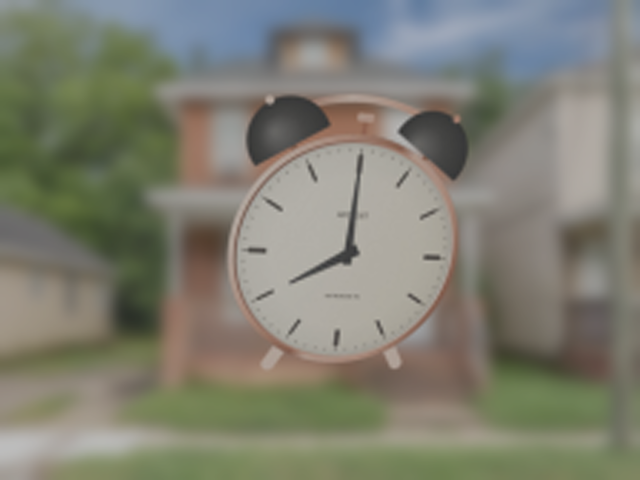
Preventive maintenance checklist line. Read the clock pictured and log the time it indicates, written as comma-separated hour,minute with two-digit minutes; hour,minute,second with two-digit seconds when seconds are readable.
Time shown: 8,00
